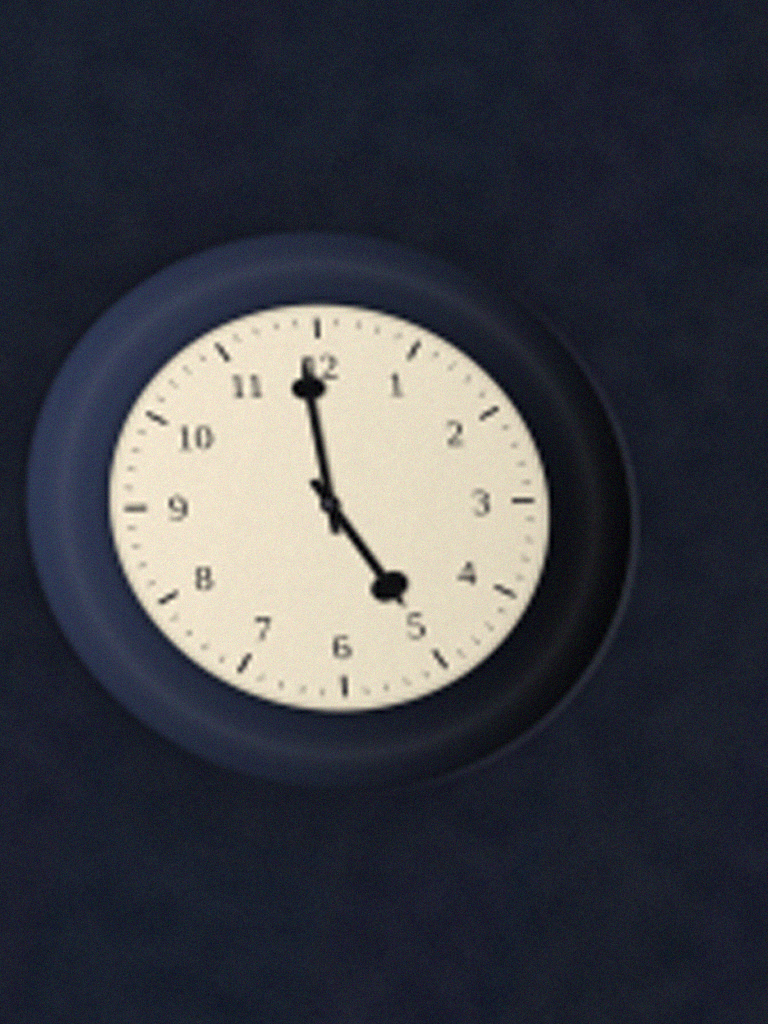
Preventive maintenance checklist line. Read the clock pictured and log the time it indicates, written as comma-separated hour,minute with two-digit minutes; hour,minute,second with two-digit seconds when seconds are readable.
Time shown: 4,59
